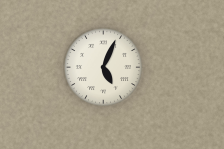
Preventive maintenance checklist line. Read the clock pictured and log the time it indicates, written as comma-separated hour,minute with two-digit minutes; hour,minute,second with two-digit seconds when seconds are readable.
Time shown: 5,04
